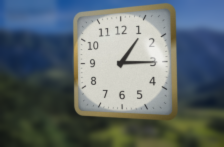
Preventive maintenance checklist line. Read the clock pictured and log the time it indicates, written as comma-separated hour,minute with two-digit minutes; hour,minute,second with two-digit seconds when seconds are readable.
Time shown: 1,15
